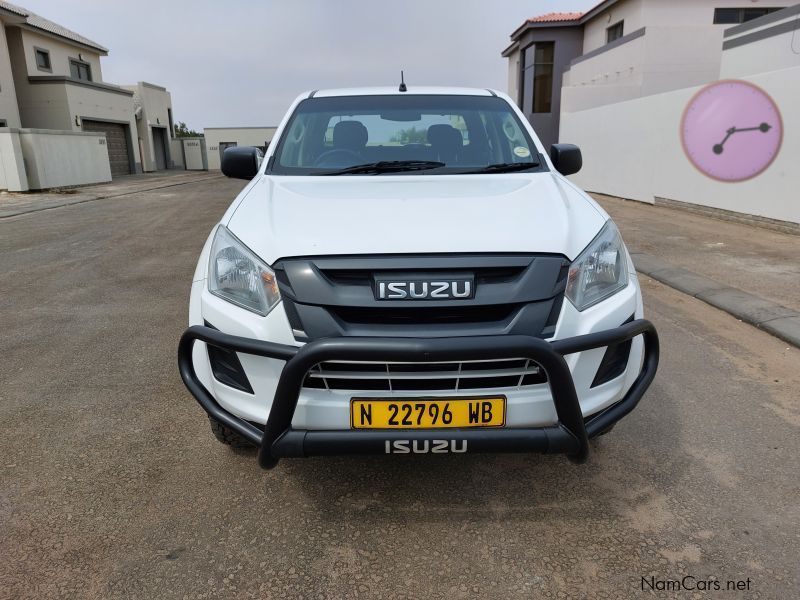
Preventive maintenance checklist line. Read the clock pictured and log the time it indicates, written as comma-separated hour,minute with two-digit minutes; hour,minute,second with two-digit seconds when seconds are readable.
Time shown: 7,14
